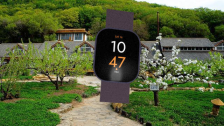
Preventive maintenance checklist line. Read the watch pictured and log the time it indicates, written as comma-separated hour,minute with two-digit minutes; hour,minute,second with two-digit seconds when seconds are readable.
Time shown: 10,47
